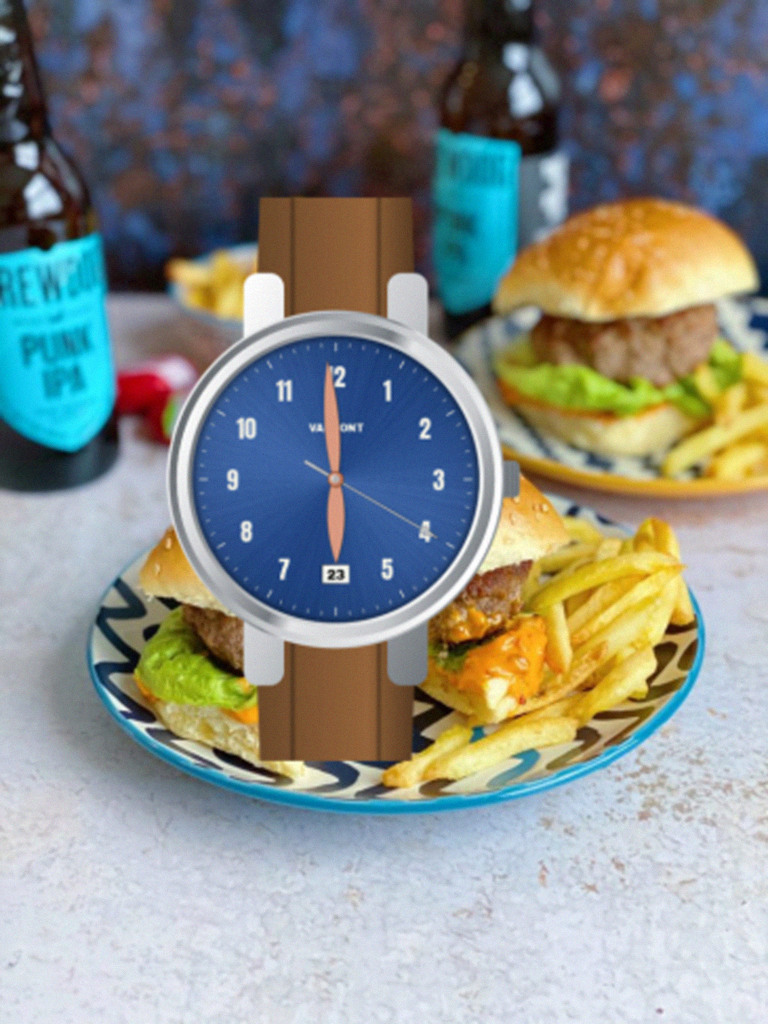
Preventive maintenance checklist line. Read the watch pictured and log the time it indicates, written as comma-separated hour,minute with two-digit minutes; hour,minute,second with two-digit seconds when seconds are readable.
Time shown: 5,59,20
